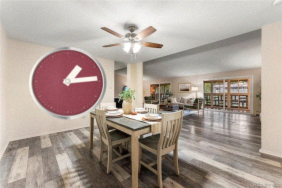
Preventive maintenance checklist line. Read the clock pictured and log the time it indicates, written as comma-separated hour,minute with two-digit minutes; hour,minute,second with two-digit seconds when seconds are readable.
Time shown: 1,14
